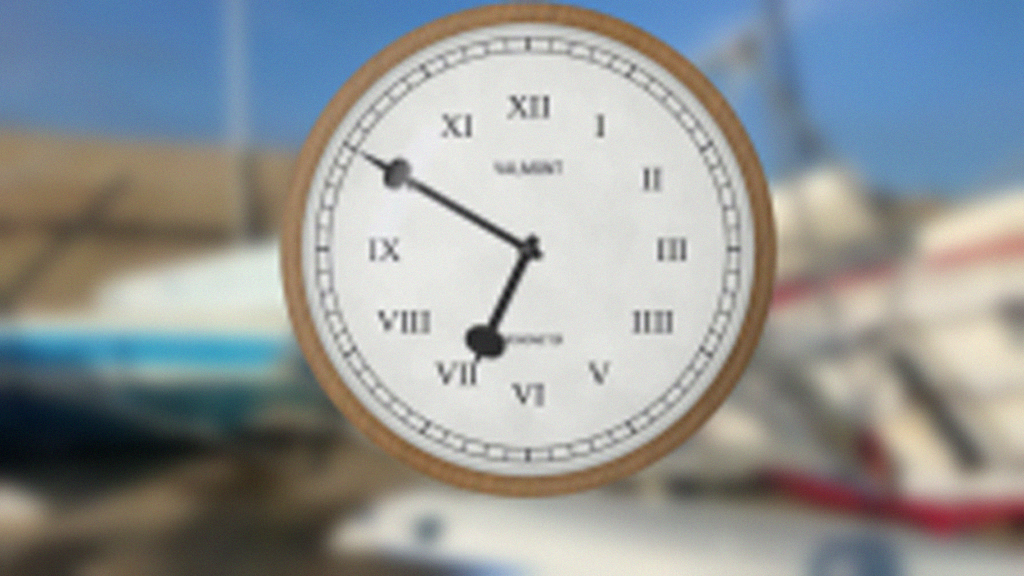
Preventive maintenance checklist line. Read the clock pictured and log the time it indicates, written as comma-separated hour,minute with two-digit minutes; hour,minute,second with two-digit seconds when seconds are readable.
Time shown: 6,50
